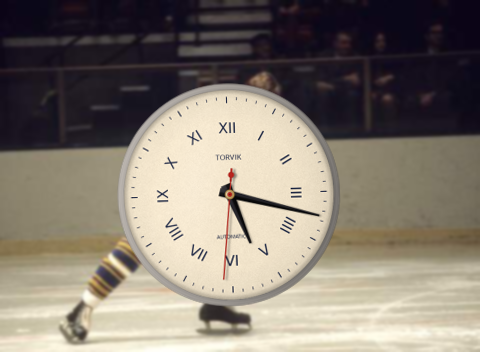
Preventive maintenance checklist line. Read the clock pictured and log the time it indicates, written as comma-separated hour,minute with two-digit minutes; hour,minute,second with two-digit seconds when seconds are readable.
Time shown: 5,17,31
